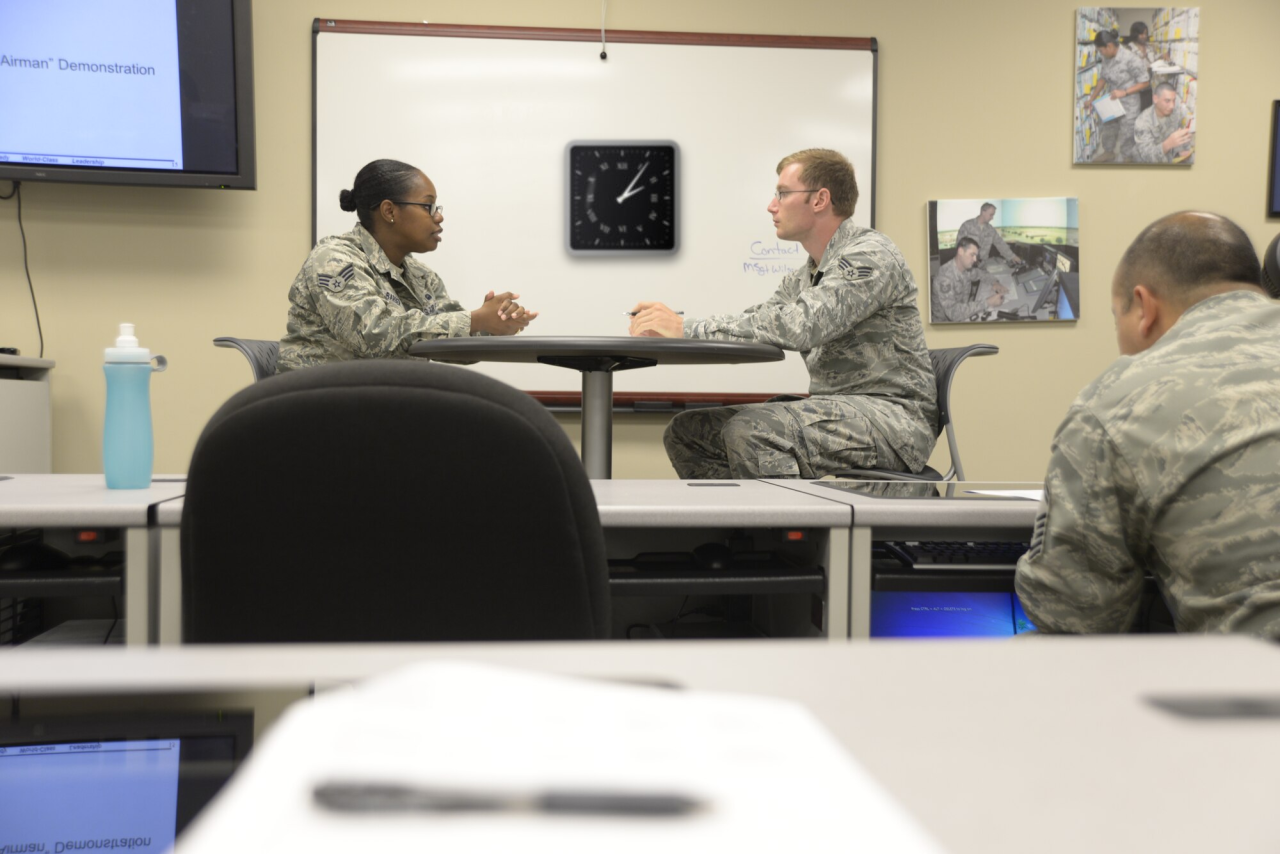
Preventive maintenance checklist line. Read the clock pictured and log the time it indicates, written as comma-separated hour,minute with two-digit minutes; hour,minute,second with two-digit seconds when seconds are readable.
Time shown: 2,06
